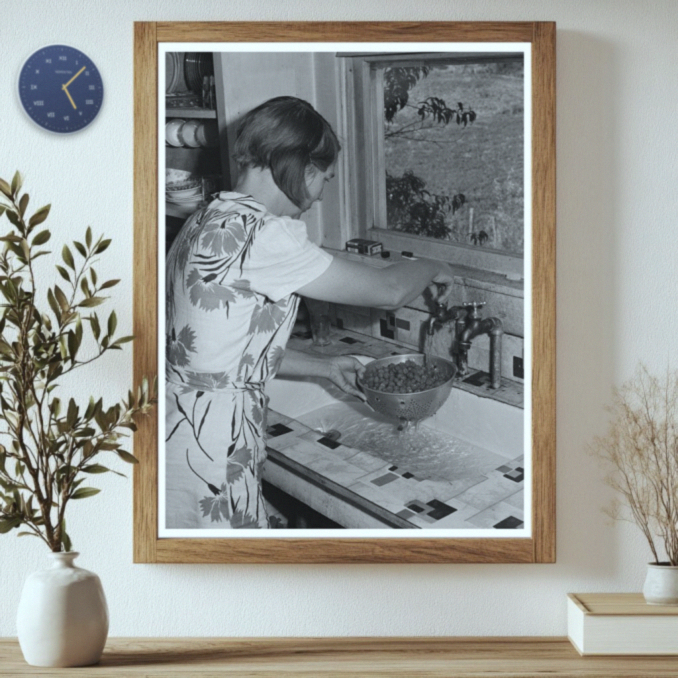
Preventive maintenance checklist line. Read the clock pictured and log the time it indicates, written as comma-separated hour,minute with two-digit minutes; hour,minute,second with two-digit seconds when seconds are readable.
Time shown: 5,08
